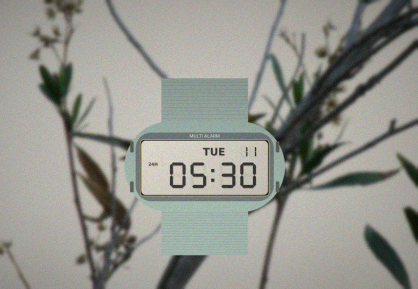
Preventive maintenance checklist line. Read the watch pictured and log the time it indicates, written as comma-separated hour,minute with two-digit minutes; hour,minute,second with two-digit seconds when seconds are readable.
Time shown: 5,30
